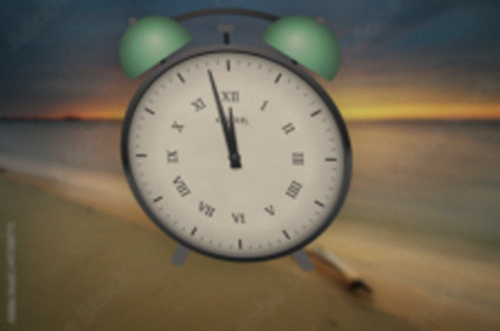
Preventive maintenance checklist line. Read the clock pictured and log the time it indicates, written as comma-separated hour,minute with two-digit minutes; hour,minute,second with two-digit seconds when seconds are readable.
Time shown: 11,58
